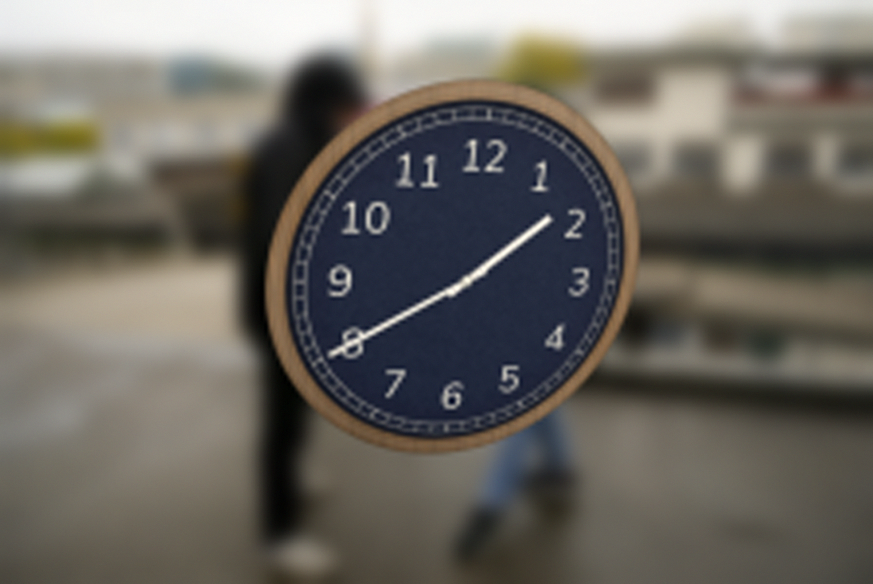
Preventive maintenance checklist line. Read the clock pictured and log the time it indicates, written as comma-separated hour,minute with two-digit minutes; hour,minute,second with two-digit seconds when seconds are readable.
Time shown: 1,40
